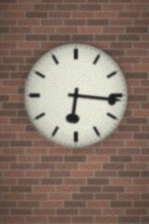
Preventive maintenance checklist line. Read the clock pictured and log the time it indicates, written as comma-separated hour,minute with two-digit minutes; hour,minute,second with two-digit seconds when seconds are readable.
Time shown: 6,16
